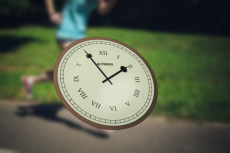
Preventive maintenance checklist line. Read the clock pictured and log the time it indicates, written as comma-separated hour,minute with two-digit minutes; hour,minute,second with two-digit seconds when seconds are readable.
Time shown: 1,55
